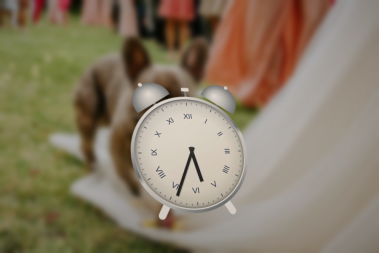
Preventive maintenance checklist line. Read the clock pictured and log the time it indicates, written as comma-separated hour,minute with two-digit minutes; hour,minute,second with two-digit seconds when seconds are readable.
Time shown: 5,34
